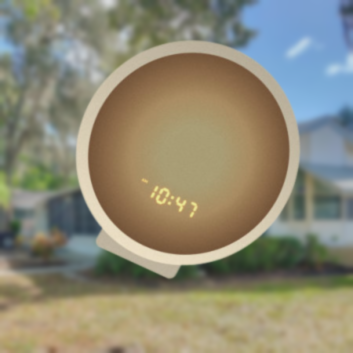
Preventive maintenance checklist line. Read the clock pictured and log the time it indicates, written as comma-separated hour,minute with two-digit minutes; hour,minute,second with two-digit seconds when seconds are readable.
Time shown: 10,47
